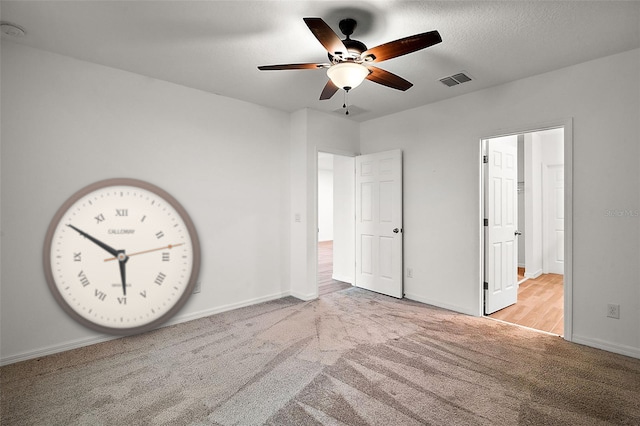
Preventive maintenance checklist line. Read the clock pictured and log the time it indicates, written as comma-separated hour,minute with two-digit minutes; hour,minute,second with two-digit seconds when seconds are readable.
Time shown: 5,50,13
